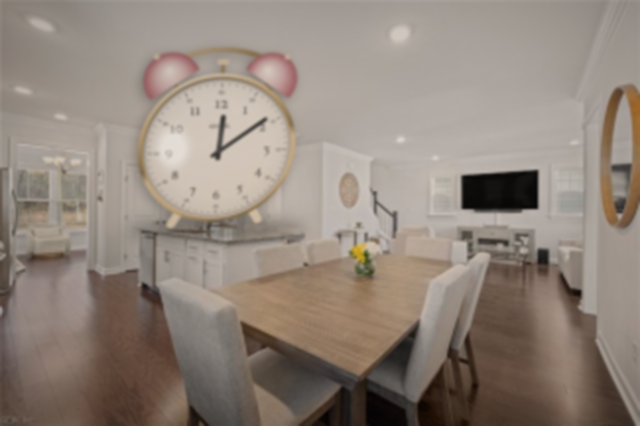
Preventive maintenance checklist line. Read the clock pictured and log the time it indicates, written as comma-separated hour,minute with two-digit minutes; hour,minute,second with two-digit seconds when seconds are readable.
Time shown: 12,09
